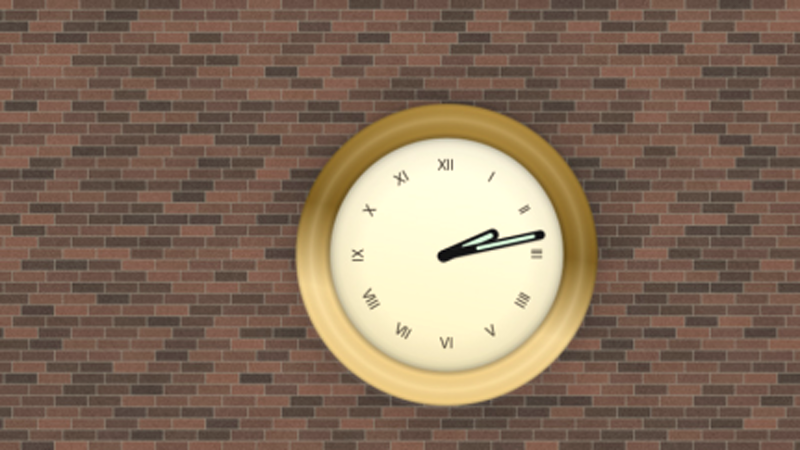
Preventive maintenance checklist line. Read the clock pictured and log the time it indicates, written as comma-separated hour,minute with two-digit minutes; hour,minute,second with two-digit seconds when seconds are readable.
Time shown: 2,13
